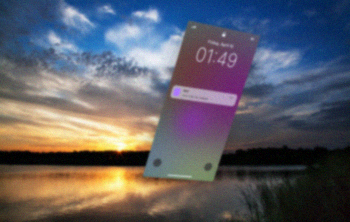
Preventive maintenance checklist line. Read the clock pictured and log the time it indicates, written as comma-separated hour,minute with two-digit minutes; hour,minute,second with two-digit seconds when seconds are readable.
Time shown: 1,49
